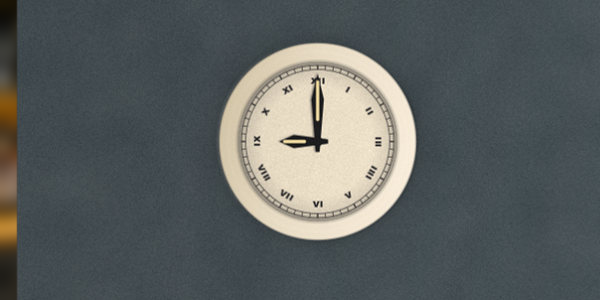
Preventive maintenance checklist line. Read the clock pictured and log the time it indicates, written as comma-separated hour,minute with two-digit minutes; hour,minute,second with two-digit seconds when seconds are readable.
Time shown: 9,00
